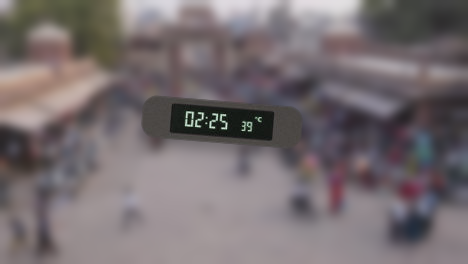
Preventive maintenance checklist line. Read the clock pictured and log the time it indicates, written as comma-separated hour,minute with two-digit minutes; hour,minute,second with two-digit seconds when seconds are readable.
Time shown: 2,25
